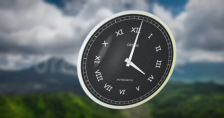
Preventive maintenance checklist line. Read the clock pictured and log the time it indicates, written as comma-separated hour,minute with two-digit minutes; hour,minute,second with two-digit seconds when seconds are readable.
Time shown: 4,01
